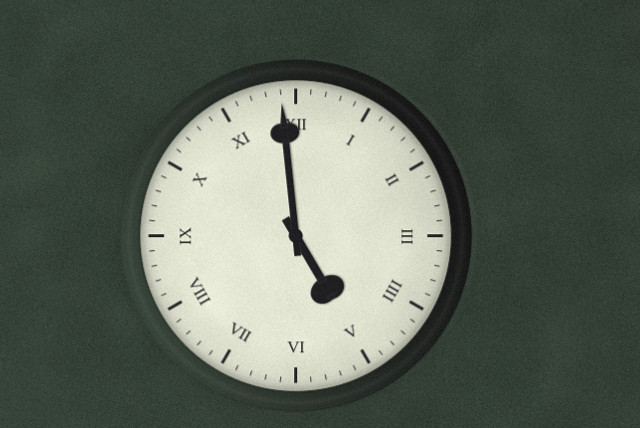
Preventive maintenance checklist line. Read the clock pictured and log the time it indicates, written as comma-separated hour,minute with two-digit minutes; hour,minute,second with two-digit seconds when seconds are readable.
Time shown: 4,59
